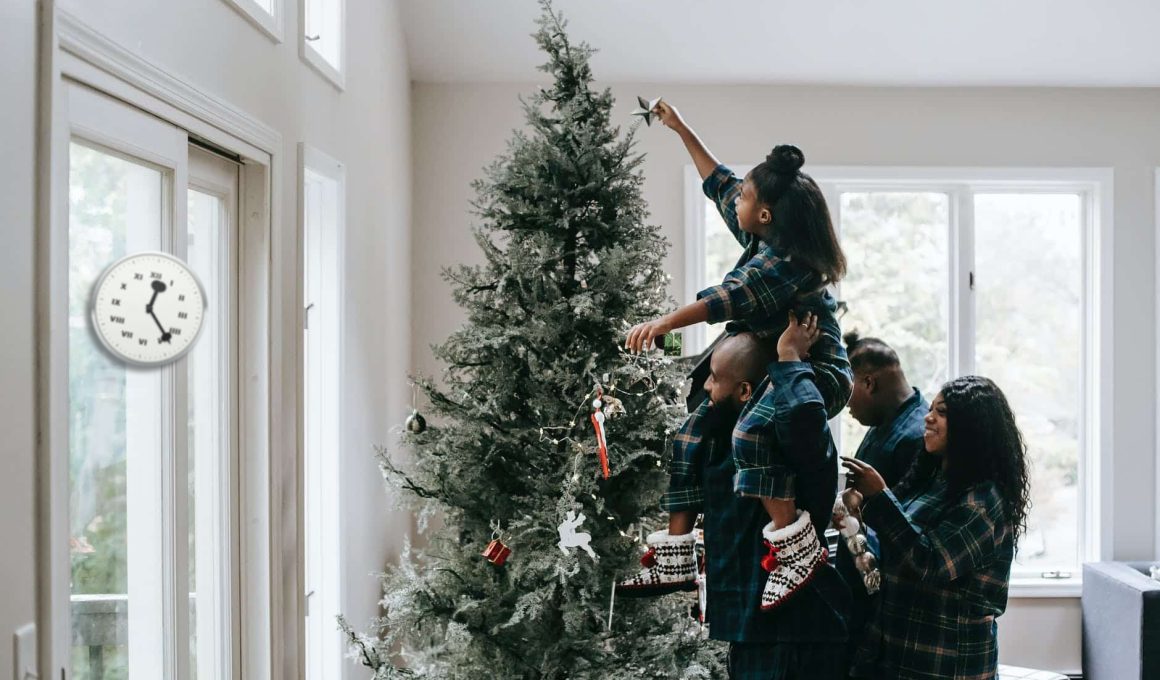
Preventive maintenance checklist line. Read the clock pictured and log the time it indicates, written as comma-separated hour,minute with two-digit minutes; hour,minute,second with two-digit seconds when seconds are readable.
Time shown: 12,23
